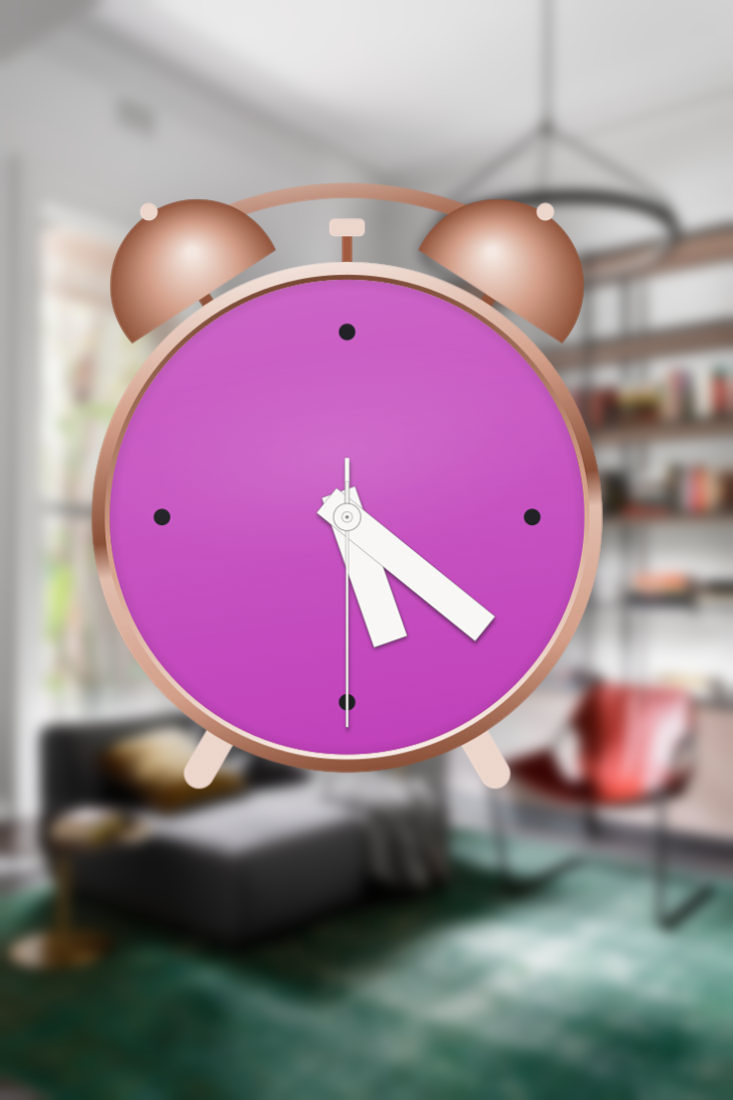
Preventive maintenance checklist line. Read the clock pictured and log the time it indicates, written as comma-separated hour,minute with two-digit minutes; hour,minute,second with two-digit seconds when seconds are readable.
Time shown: 5,21,30
